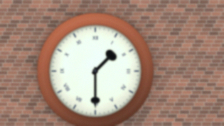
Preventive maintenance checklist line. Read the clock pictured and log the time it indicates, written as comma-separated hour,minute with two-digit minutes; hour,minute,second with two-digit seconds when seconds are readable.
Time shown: 1,30
